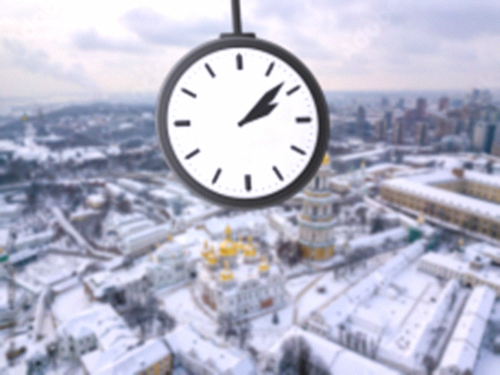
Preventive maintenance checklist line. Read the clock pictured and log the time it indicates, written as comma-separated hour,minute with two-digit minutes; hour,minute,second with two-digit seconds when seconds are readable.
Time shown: 2,08
